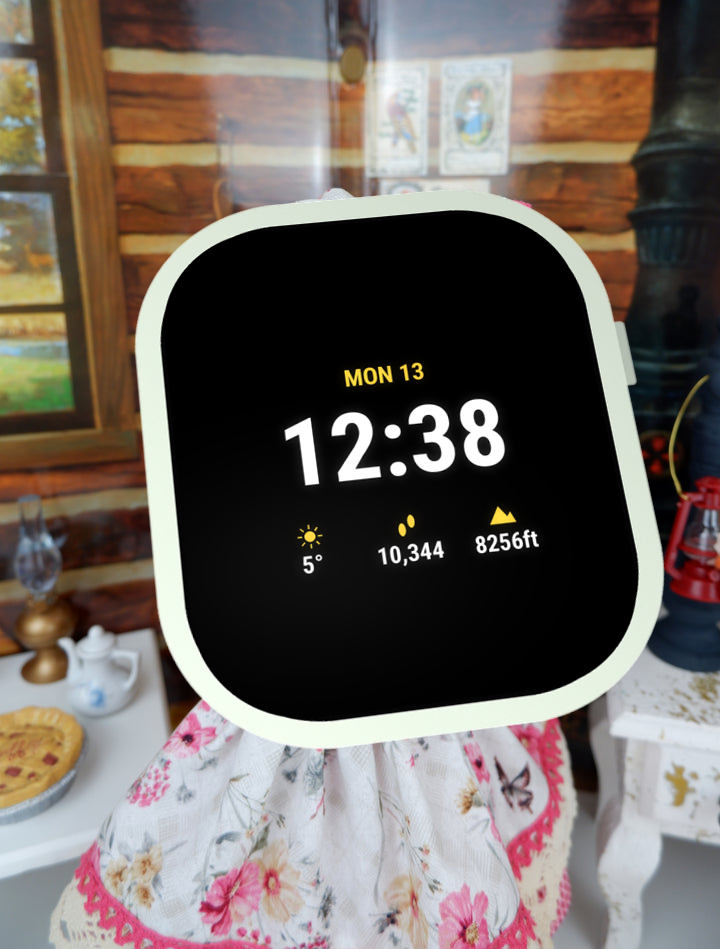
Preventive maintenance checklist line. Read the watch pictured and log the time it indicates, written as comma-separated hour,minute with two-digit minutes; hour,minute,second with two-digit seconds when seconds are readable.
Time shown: 12,38
